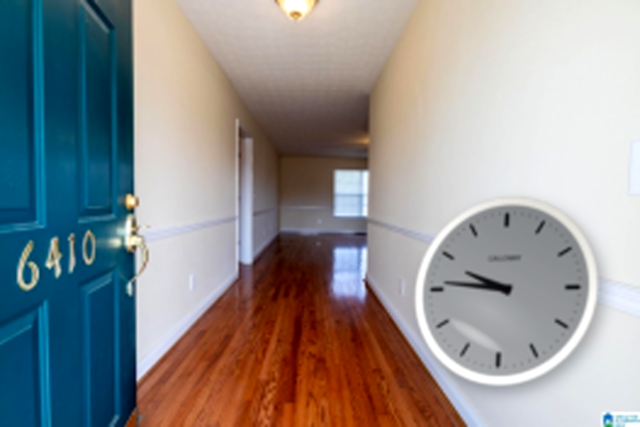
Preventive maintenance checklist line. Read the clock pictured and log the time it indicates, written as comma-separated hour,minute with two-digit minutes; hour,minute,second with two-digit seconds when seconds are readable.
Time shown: 9,46
